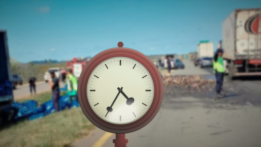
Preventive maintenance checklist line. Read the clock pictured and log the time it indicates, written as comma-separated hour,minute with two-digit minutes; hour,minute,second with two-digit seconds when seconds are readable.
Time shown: 4,35
